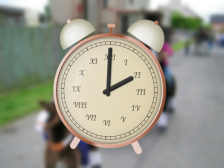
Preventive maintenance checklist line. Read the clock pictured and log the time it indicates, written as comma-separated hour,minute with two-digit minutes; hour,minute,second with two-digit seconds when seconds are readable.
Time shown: 2,00
